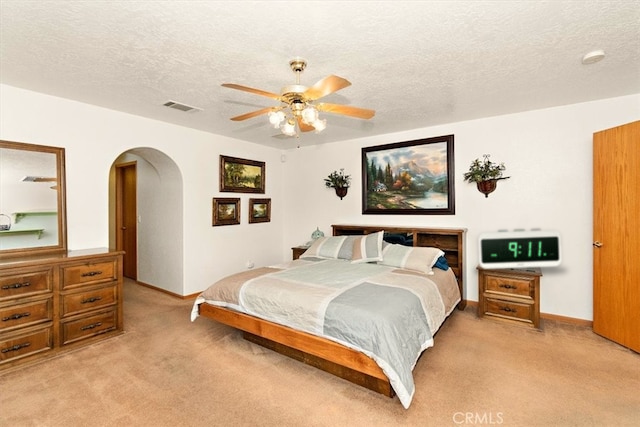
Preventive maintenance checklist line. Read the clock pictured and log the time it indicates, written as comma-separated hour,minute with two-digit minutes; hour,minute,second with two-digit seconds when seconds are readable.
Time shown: 9,11
